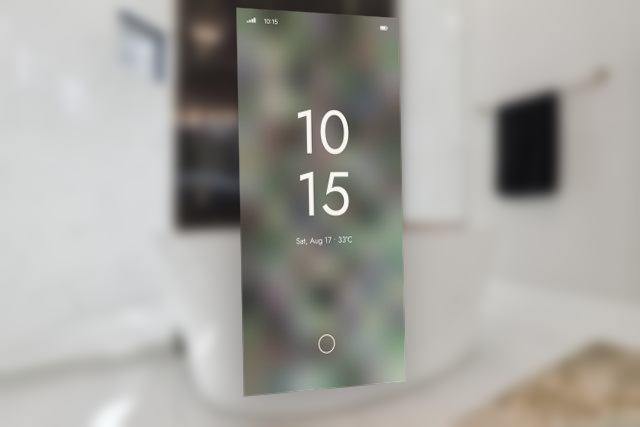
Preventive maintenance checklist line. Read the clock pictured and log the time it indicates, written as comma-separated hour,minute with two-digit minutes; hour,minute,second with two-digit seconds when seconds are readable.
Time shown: 10,15
